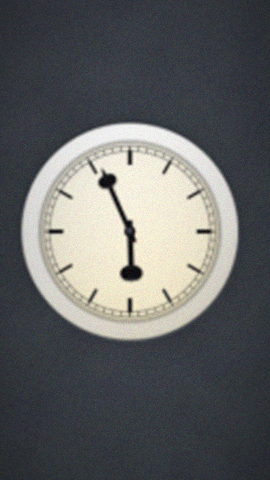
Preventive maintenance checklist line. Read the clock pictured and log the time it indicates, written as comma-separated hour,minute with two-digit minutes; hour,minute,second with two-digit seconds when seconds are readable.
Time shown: 5,56
